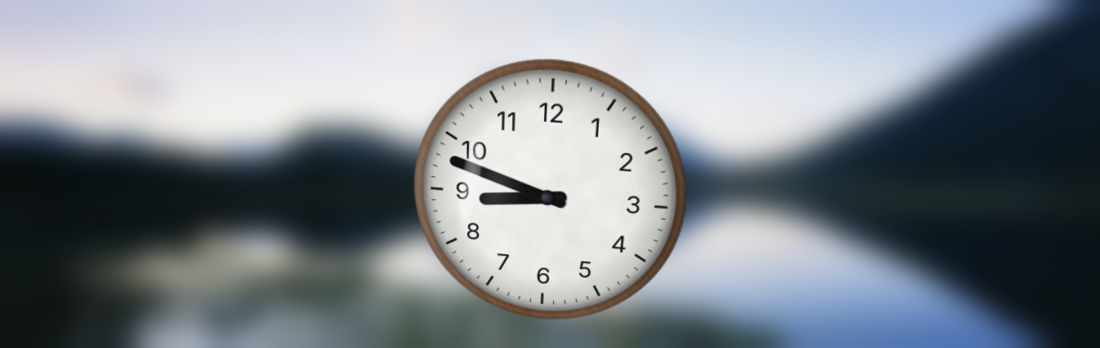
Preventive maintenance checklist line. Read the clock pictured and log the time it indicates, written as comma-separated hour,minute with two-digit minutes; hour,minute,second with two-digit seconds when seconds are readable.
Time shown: 8,48
